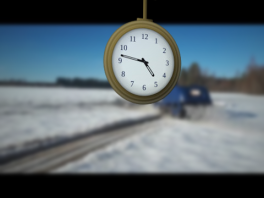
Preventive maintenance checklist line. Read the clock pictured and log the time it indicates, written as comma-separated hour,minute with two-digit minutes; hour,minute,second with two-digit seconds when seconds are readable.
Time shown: 4,47
